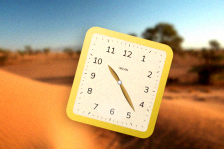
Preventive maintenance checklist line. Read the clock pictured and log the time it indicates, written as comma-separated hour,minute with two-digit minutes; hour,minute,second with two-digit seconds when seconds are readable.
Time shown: 10,23
